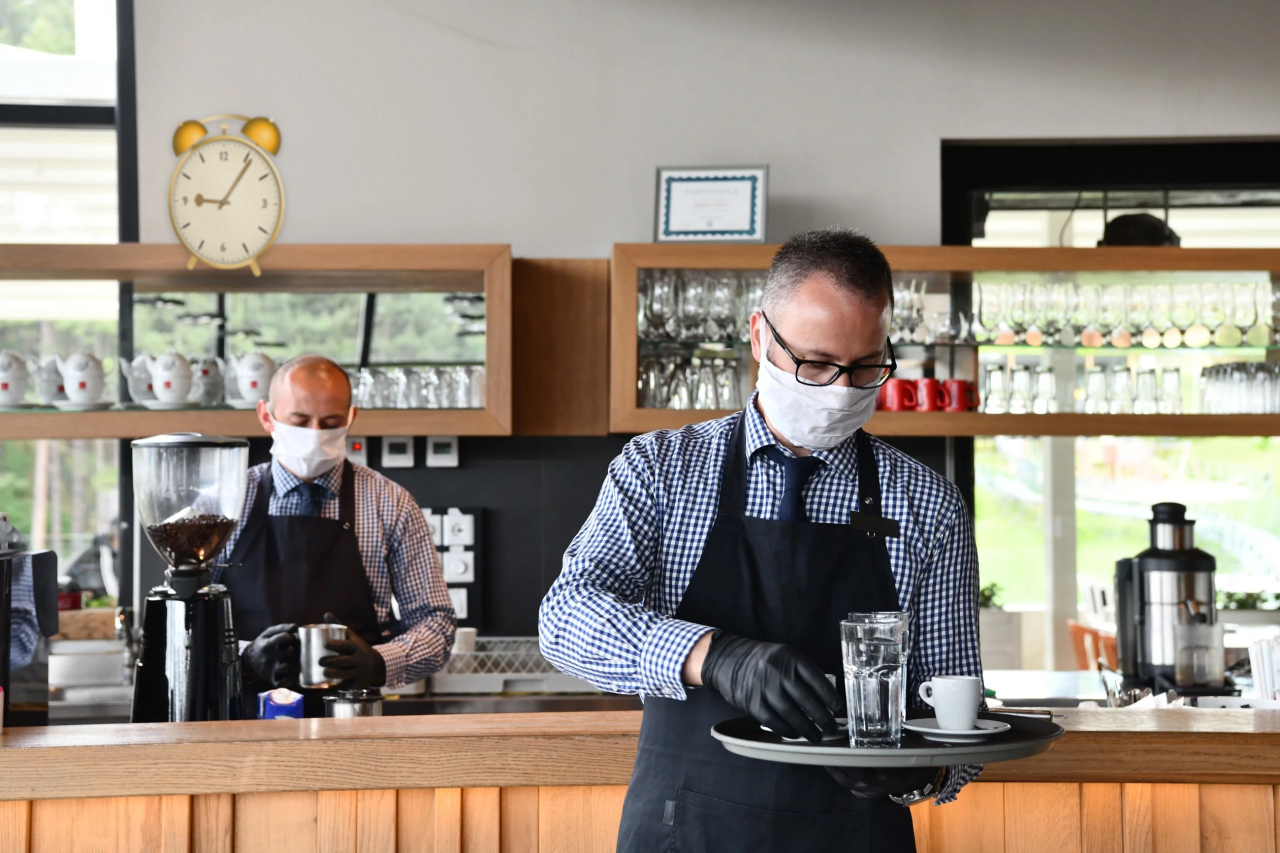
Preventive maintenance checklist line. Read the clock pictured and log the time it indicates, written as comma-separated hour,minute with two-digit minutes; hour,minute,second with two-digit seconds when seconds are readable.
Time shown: 9,06
